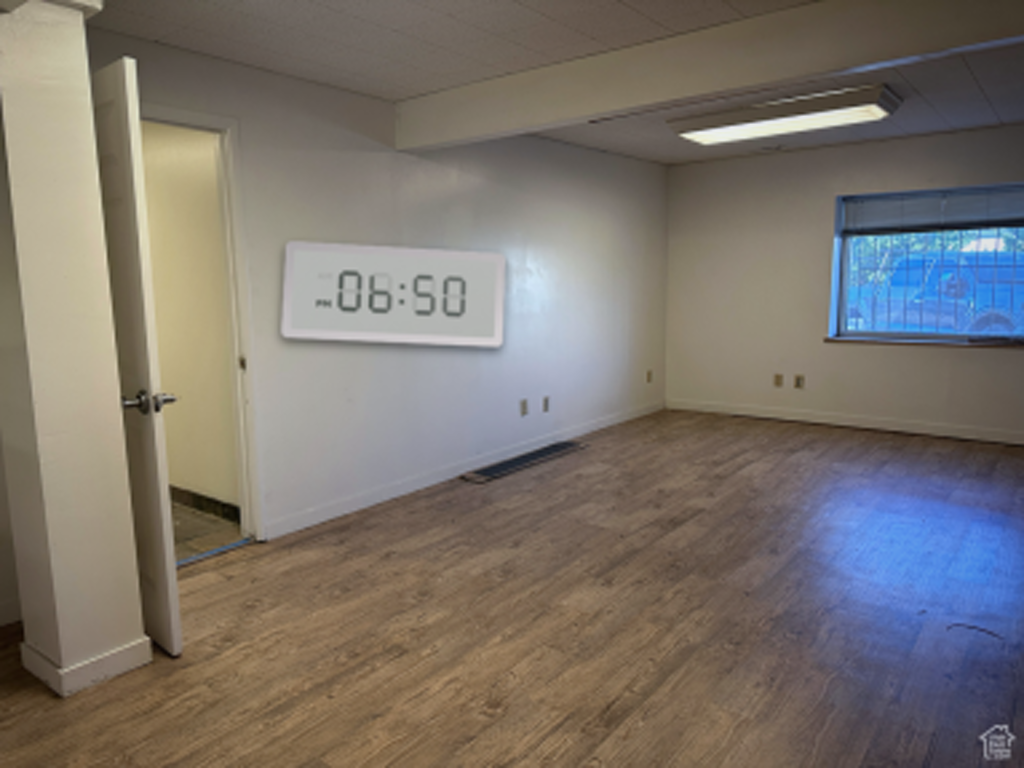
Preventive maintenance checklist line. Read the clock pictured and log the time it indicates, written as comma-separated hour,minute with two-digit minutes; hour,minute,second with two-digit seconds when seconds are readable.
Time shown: 6,50
